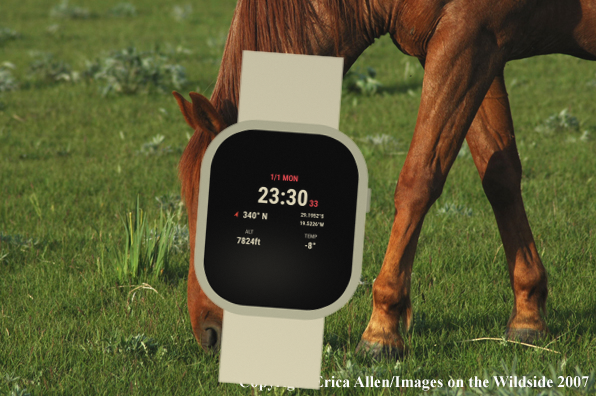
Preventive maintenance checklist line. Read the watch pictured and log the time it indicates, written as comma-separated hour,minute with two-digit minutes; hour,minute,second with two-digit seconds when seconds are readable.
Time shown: 23,30,33
